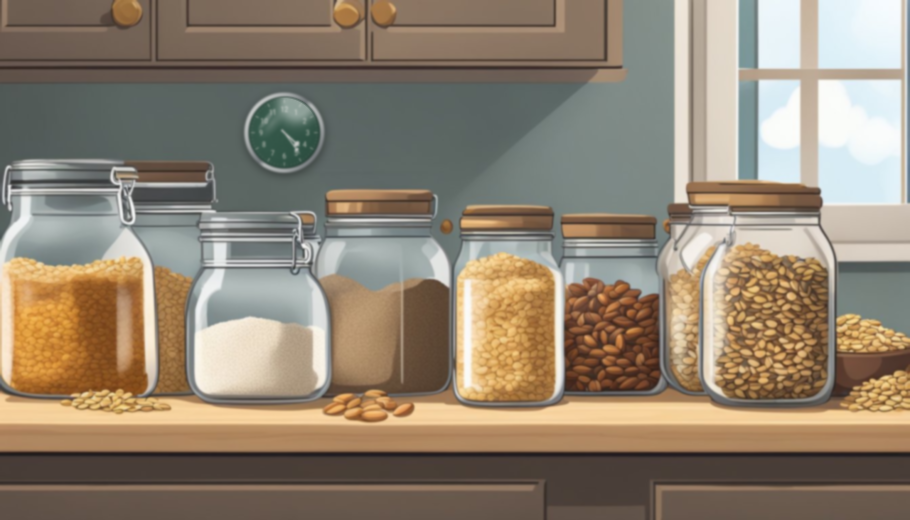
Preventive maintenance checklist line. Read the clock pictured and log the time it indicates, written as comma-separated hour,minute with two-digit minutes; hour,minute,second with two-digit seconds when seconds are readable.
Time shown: 4,24
